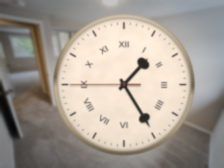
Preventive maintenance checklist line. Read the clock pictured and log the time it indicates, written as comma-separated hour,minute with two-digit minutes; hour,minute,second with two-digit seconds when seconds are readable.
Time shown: 1,24,45
